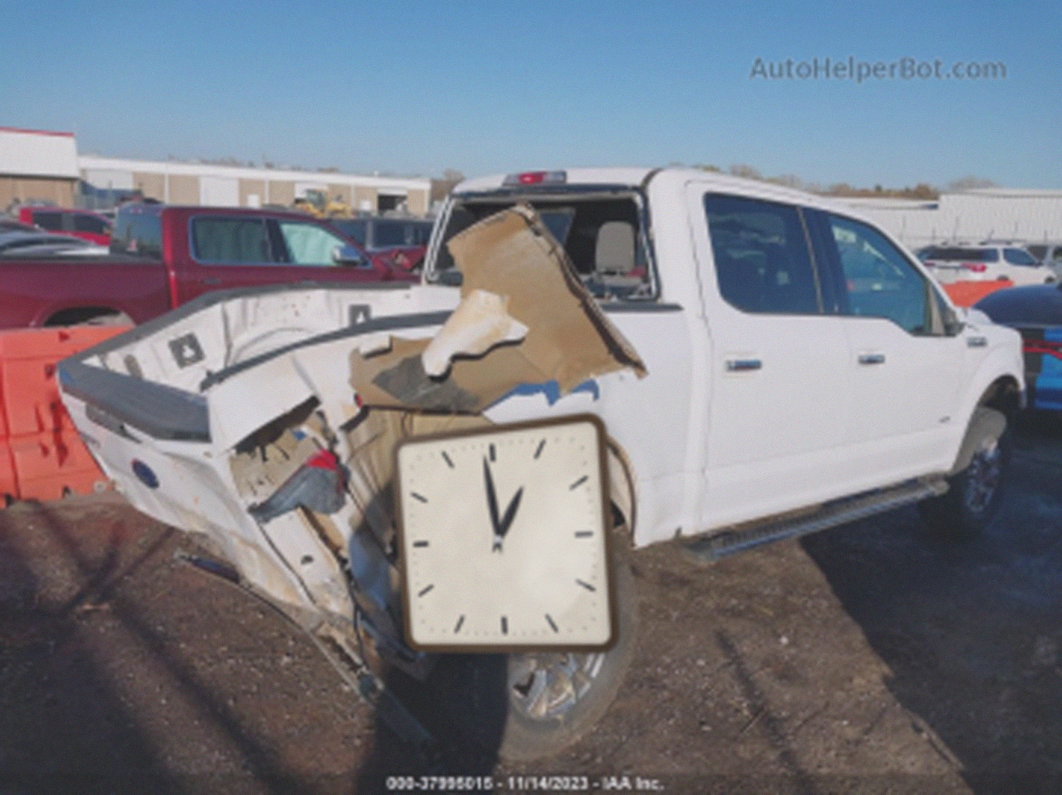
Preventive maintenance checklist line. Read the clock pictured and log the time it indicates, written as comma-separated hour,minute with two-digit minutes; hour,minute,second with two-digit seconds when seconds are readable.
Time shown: 12,59
